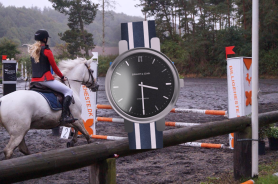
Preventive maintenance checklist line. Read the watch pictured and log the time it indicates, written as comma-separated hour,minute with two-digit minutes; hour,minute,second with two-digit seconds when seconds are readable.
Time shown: 3,30
